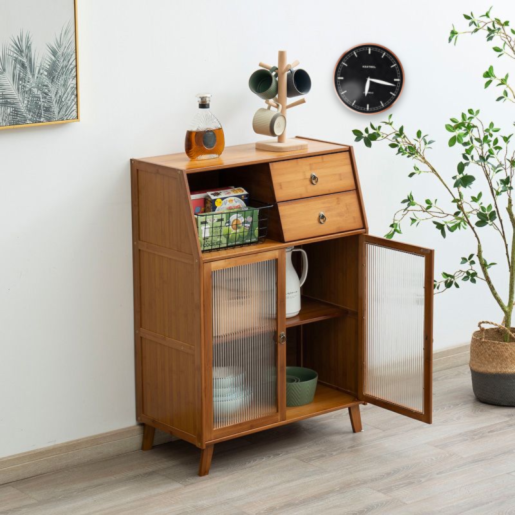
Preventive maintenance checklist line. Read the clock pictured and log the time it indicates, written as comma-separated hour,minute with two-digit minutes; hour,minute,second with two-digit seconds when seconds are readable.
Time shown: 6,17
